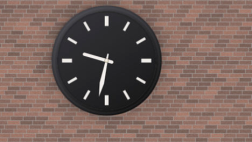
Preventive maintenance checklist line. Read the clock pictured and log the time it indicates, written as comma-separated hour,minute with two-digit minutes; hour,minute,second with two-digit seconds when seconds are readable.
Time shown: 9,32
